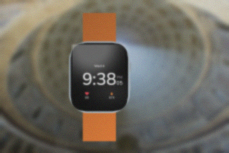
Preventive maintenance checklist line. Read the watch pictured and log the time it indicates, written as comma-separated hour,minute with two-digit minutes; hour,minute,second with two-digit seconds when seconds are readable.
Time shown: 9,38
